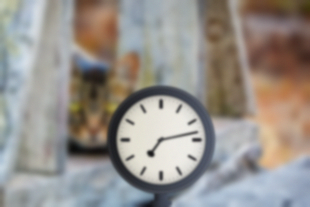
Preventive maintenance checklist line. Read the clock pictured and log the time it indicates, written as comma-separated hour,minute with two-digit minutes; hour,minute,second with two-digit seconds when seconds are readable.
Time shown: 7,13
